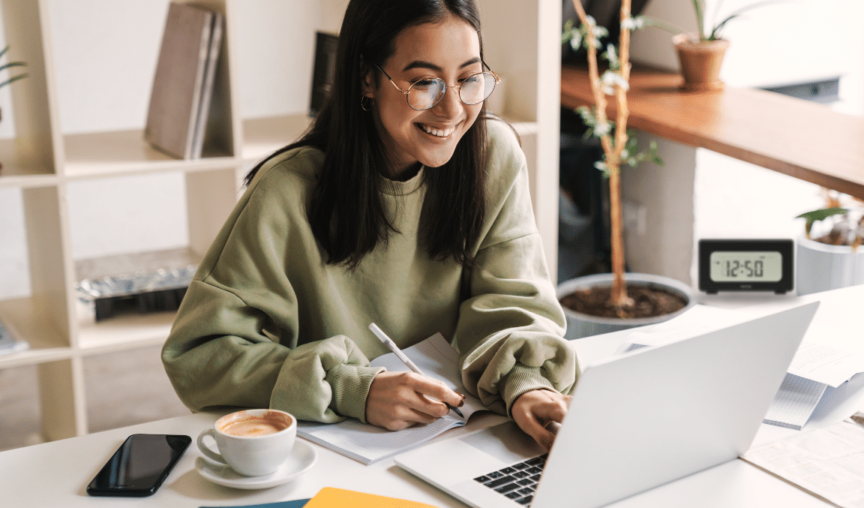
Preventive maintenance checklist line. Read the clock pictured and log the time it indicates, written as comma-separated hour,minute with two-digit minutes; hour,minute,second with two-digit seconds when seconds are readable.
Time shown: 12,50
